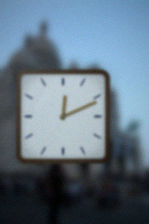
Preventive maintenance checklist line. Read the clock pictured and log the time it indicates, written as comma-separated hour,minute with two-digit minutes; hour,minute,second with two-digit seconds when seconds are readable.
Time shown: 12,11
